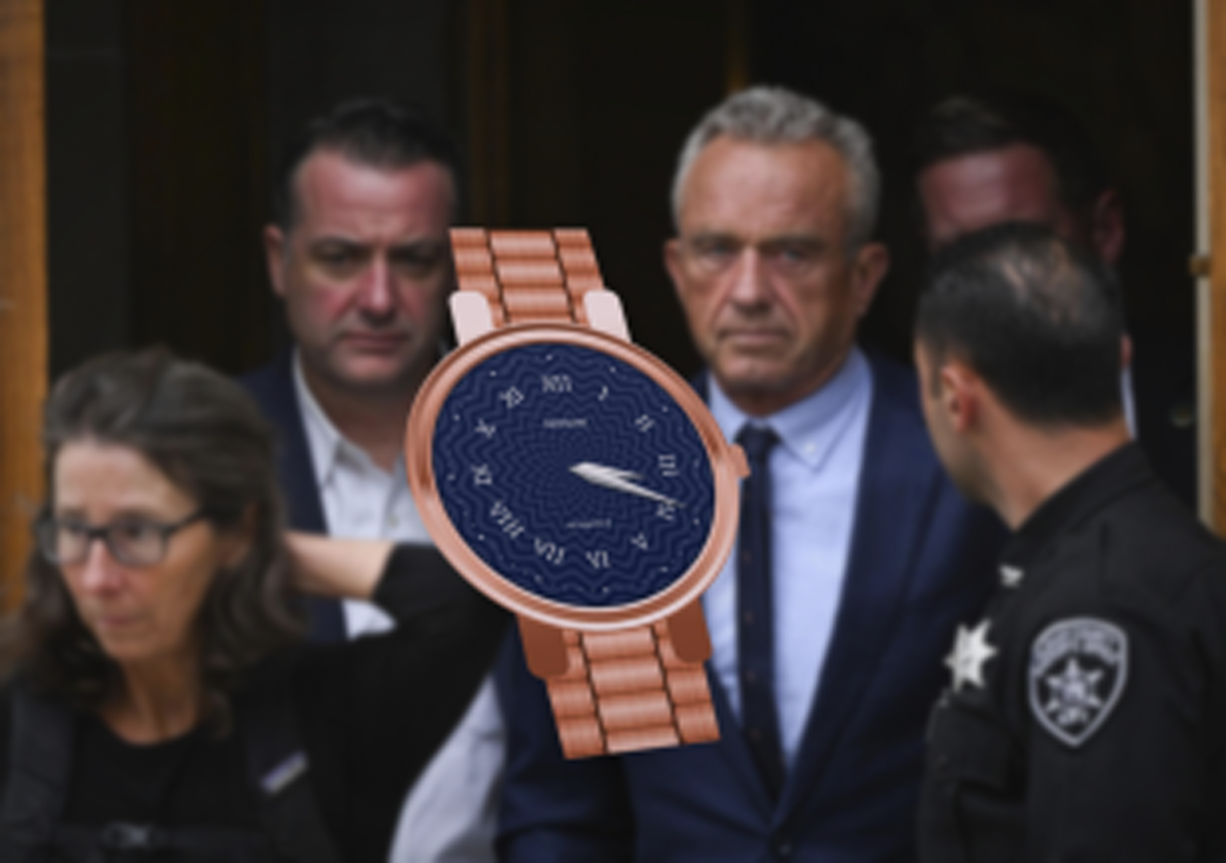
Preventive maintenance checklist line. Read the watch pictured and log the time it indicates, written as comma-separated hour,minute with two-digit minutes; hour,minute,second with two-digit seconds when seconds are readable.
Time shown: 3,19
